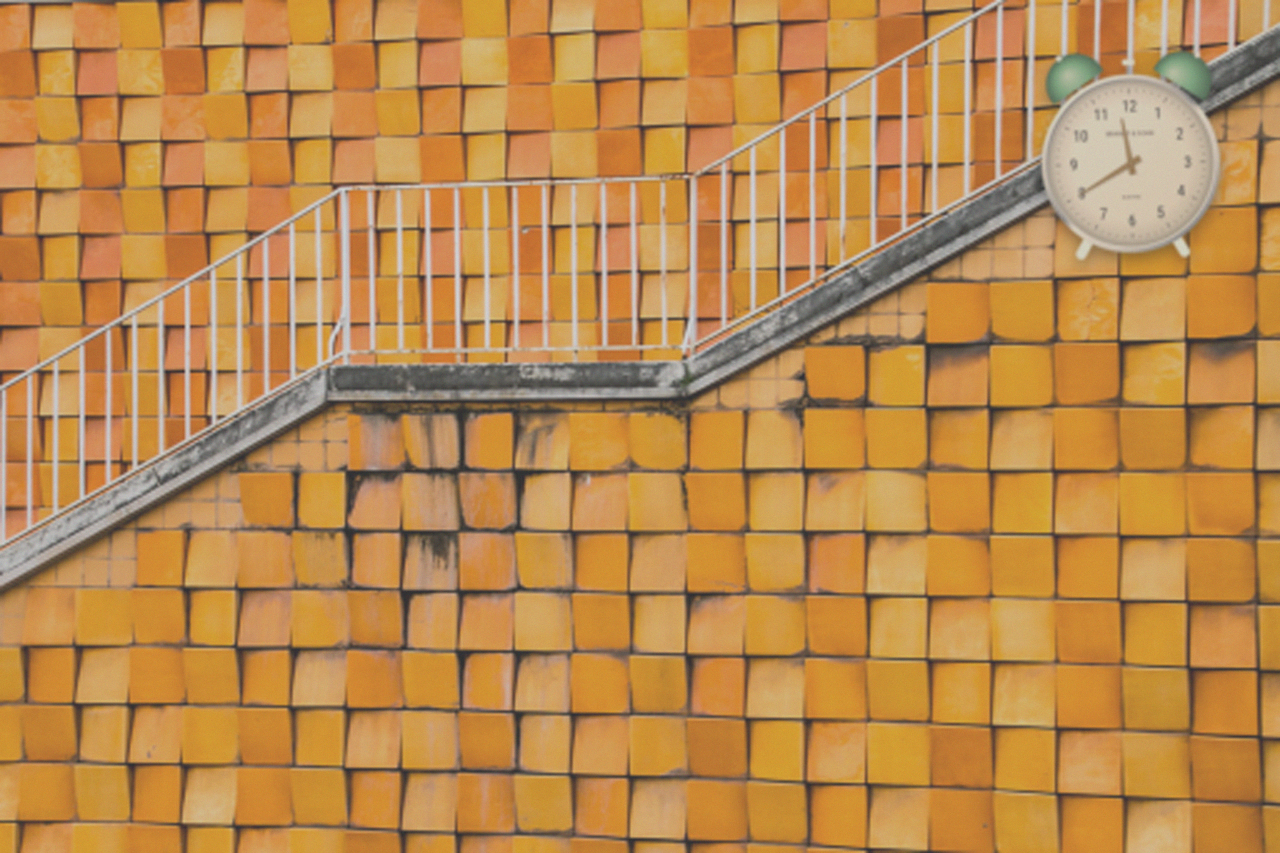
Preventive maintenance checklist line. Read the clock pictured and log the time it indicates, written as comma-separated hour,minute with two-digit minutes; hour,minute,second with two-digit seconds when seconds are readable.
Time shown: 11,40
